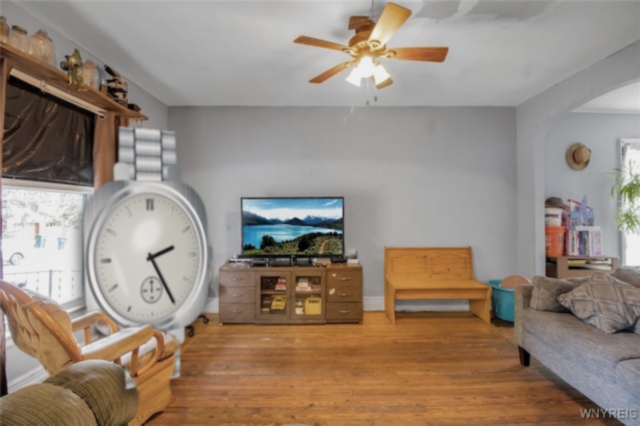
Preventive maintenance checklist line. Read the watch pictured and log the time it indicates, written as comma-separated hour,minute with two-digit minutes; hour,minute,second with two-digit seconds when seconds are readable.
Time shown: 2,25
